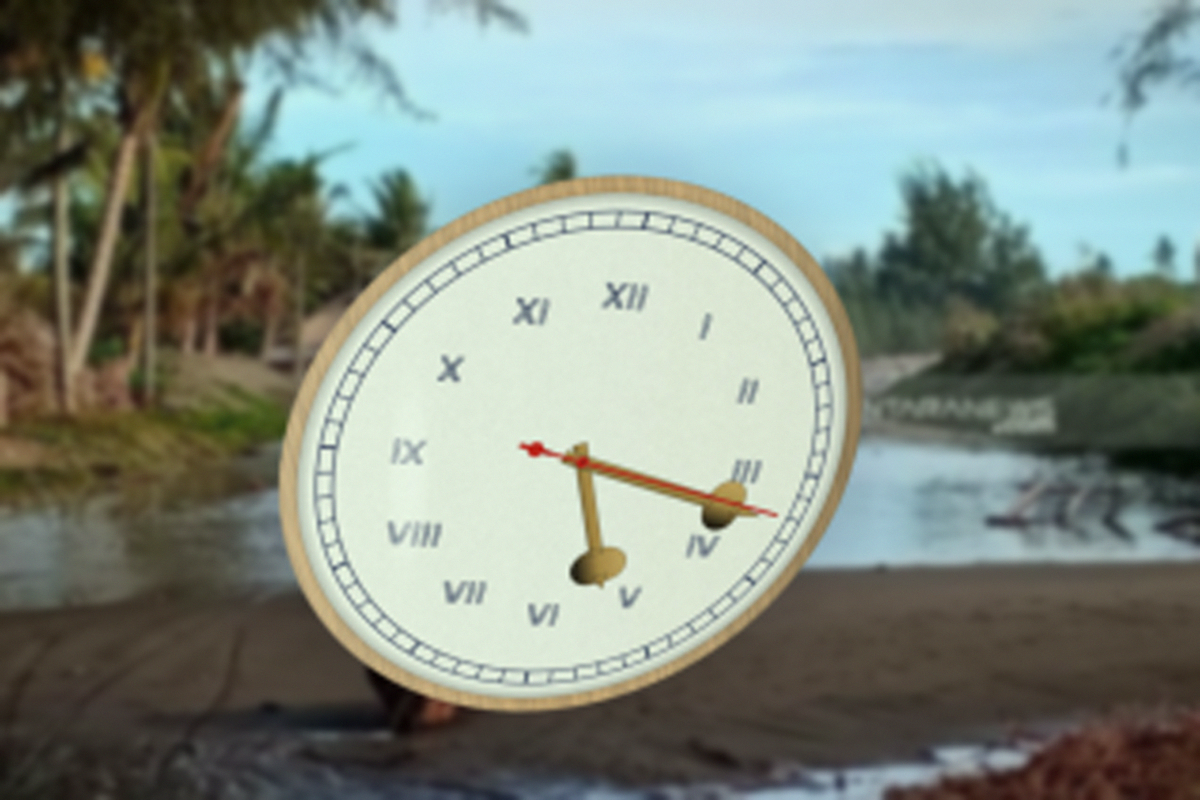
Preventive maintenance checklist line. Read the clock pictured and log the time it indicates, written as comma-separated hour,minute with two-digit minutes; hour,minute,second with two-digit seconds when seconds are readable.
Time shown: 5,17,17
